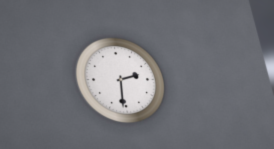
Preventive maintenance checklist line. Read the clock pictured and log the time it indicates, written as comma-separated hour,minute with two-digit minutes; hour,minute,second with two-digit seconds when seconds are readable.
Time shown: 2,31
